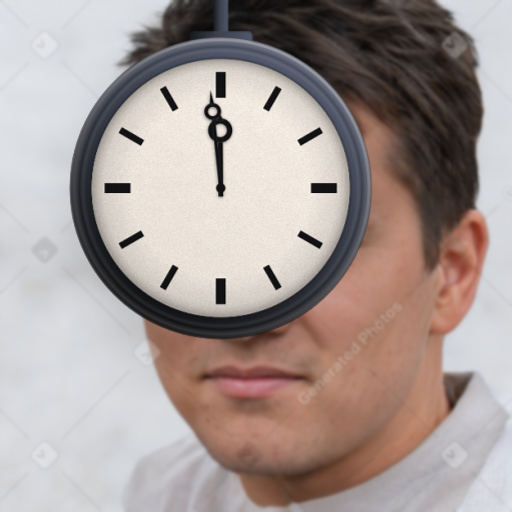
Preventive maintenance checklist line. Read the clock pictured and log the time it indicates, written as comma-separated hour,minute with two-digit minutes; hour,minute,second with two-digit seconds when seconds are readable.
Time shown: 11,59
